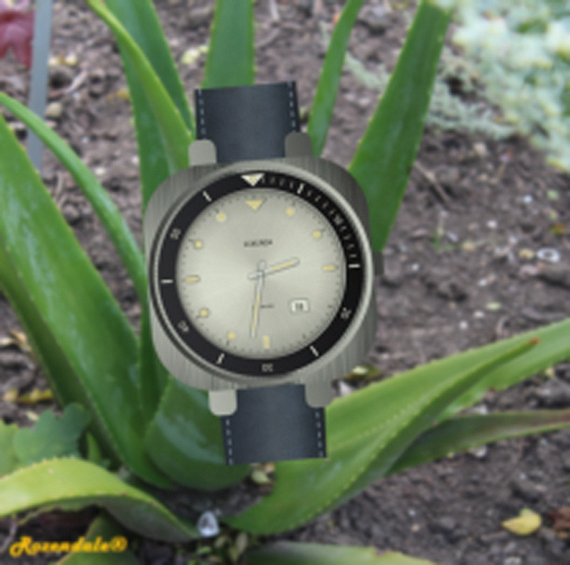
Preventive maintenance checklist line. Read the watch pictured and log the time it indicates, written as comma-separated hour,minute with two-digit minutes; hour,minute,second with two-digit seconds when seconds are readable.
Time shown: 2,32
